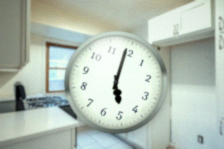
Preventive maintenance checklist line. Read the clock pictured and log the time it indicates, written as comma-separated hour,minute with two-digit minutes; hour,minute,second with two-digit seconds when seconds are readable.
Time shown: 4,59
